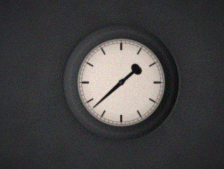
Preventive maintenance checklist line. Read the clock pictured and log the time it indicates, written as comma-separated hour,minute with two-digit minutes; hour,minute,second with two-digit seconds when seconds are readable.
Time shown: 1,38
